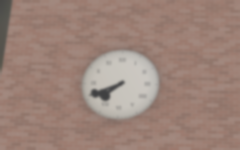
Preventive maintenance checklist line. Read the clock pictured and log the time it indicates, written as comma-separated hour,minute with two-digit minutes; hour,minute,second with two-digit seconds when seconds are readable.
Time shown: 7,41
